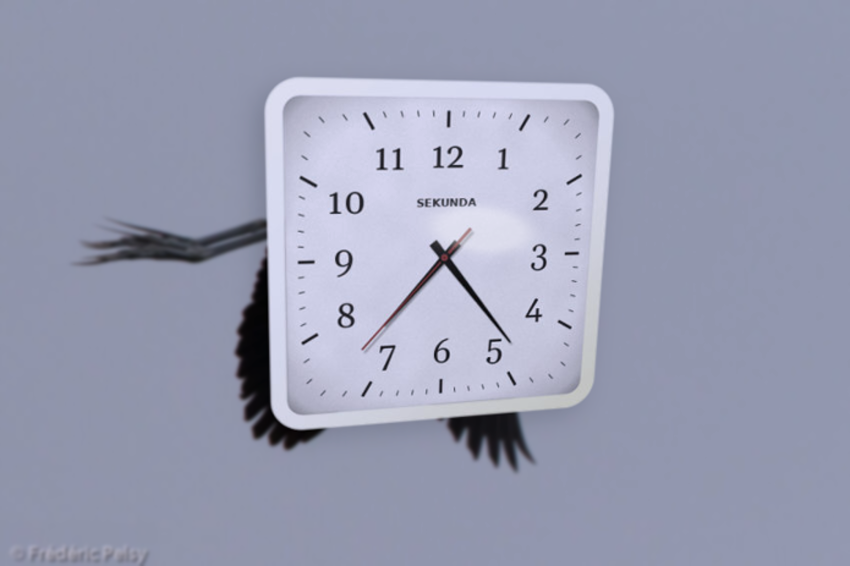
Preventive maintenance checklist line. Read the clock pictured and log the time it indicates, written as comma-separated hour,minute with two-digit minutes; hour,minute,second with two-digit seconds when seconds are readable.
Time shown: 7,23,37
